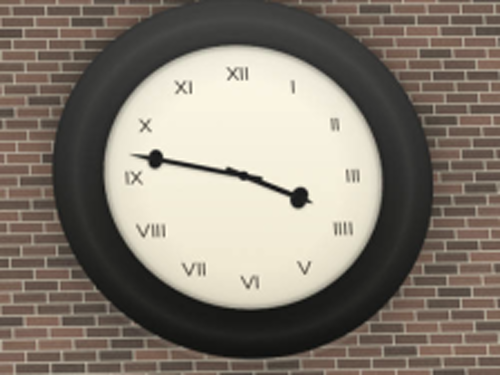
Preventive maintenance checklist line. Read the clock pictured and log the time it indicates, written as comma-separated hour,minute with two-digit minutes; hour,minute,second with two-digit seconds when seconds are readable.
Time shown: 3,47
